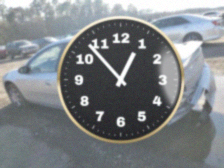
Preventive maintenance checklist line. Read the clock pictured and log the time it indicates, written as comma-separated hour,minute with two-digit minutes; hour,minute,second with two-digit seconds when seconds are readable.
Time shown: 12,53
